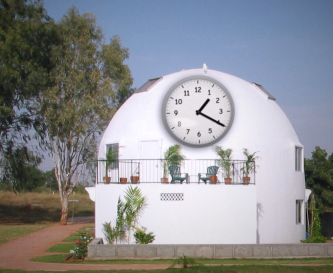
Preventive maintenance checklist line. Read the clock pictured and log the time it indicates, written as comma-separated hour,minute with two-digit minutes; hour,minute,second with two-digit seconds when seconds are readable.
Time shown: 1,20
